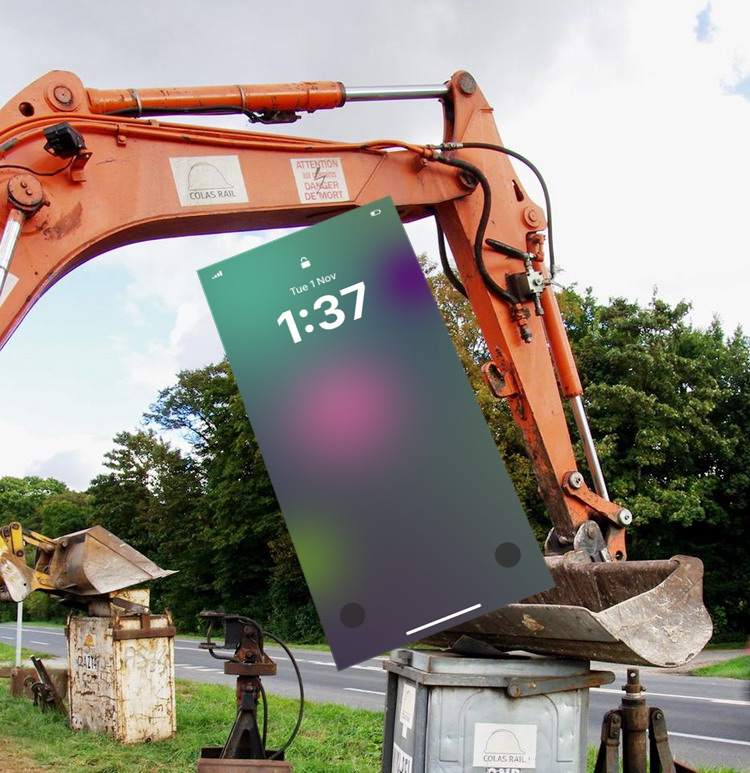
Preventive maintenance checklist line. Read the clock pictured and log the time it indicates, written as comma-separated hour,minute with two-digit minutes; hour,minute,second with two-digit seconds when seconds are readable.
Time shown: 1,37
